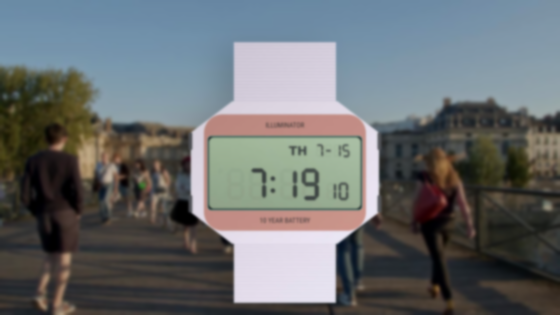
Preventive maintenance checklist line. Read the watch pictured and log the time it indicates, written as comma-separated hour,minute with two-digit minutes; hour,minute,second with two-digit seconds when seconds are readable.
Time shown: 7,19,10
